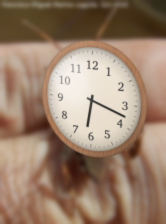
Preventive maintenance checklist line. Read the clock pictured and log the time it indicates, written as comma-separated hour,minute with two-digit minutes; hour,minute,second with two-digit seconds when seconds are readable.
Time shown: 6,18
